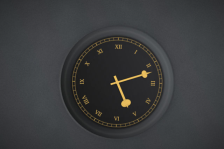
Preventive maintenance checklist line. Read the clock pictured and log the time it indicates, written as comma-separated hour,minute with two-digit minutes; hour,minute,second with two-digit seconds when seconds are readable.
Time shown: 5,12
